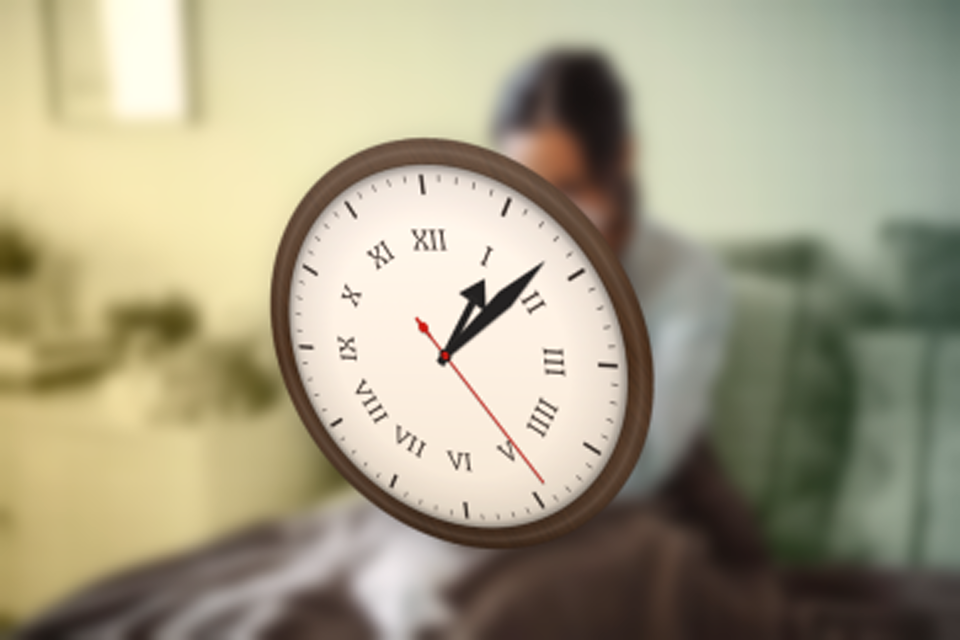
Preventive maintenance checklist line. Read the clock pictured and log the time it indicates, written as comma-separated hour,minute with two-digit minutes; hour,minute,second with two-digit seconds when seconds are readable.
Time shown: 1,08,24
